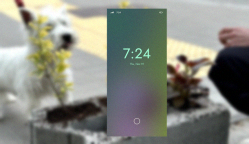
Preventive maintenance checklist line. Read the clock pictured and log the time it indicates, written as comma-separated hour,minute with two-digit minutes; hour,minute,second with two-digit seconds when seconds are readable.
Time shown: 7,24
